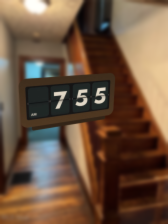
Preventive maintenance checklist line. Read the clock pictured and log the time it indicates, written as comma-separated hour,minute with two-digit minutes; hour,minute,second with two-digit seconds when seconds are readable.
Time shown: 7,55
